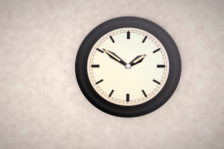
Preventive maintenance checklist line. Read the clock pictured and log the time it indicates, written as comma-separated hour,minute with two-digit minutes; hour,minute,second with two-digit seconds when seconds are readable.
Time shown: 1,51
